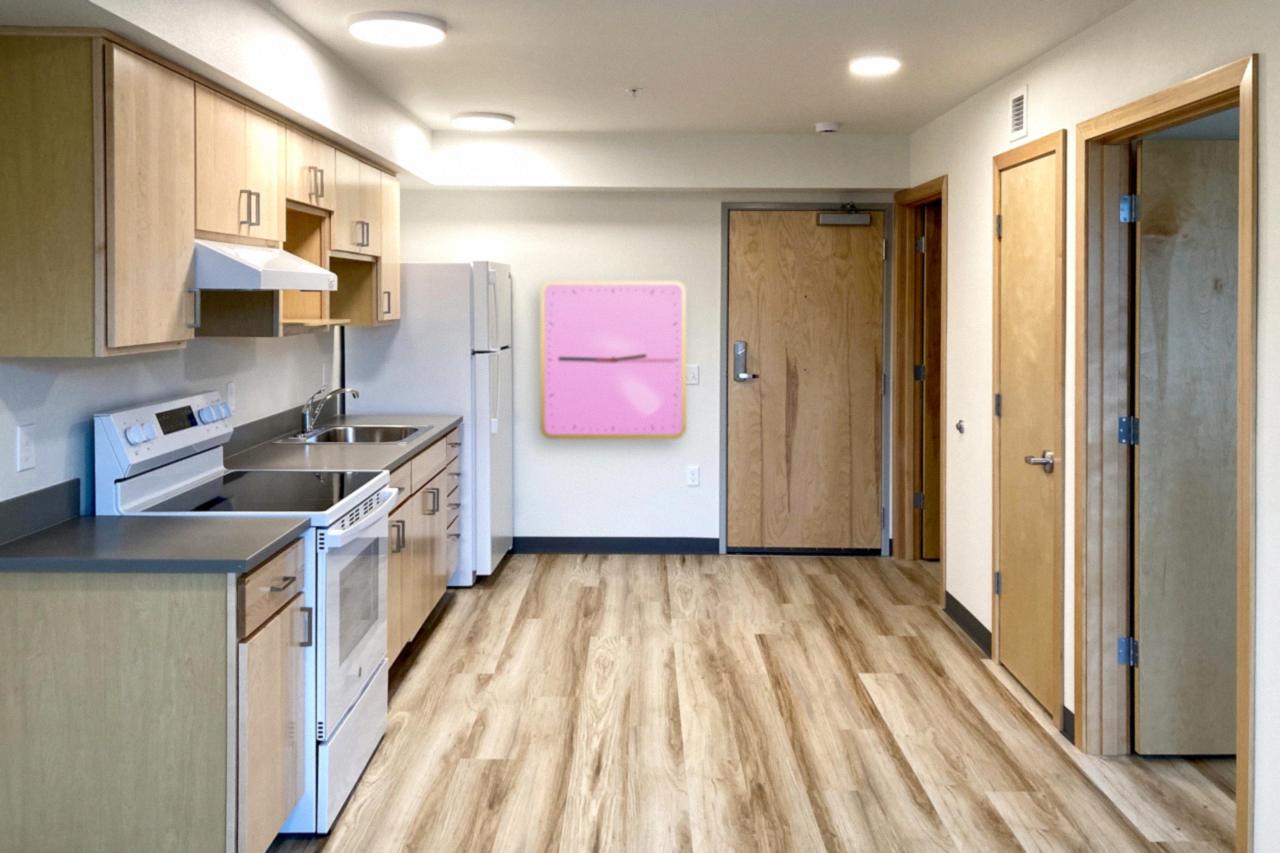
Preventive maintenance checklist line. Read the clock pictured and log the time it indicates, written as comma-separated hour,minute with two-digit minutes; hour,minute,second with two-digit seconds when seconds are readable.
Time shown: 2,45,15
